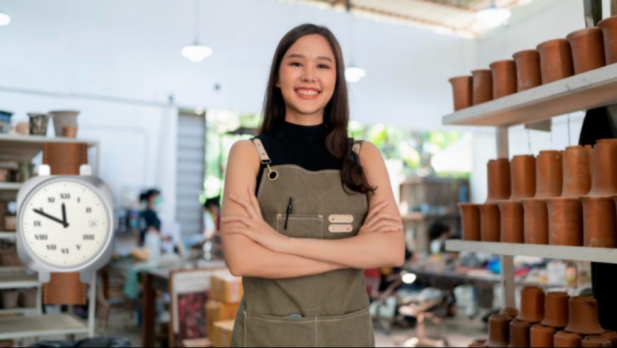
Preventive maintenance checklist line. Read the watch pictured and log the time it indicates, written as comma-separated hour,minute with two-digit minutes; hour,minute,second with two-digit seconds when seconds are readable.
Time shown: 11,49
